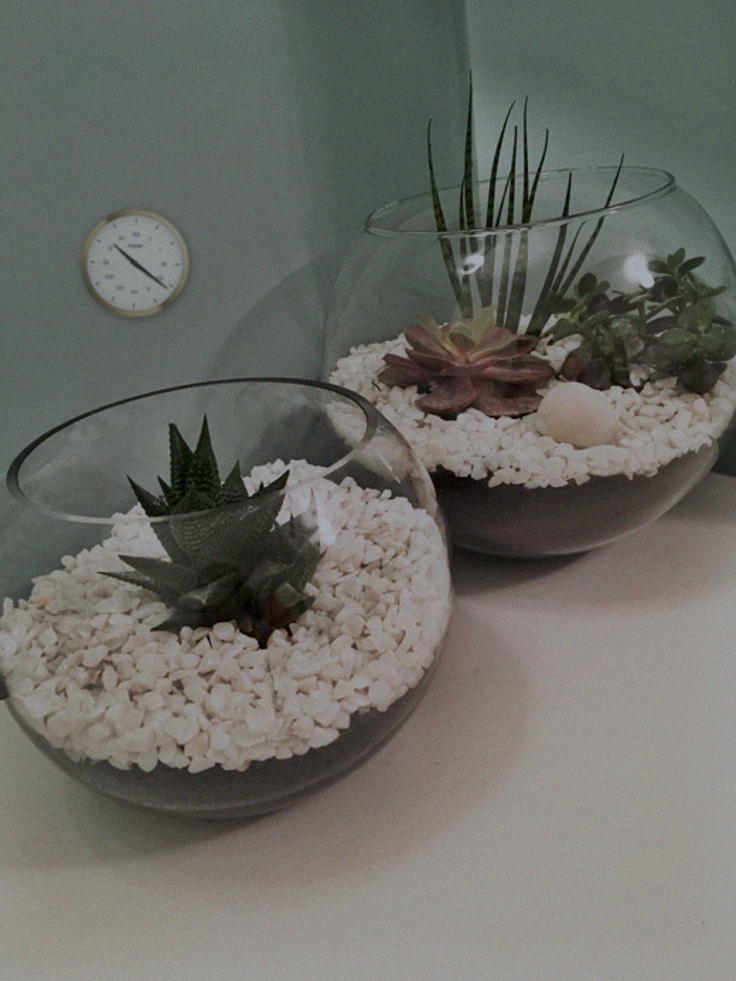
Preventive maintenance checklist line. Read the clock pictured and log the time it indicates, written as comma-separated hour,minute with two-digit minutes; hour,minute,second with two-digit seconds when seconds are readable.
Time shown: 10,21
